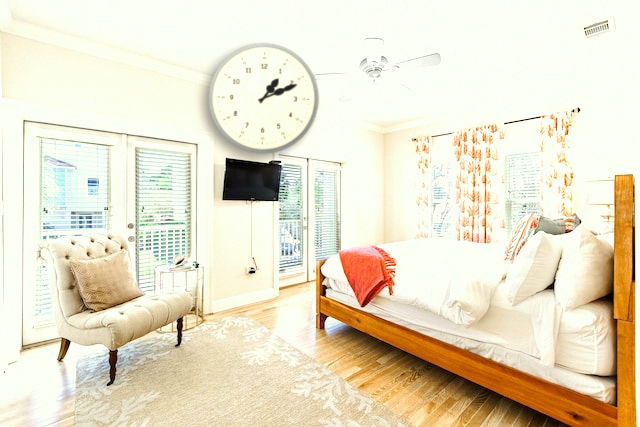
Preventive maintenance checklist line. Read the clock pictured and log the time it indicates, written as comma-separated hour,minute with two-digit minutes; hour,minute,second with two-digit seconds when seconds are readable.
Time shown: 1,11
